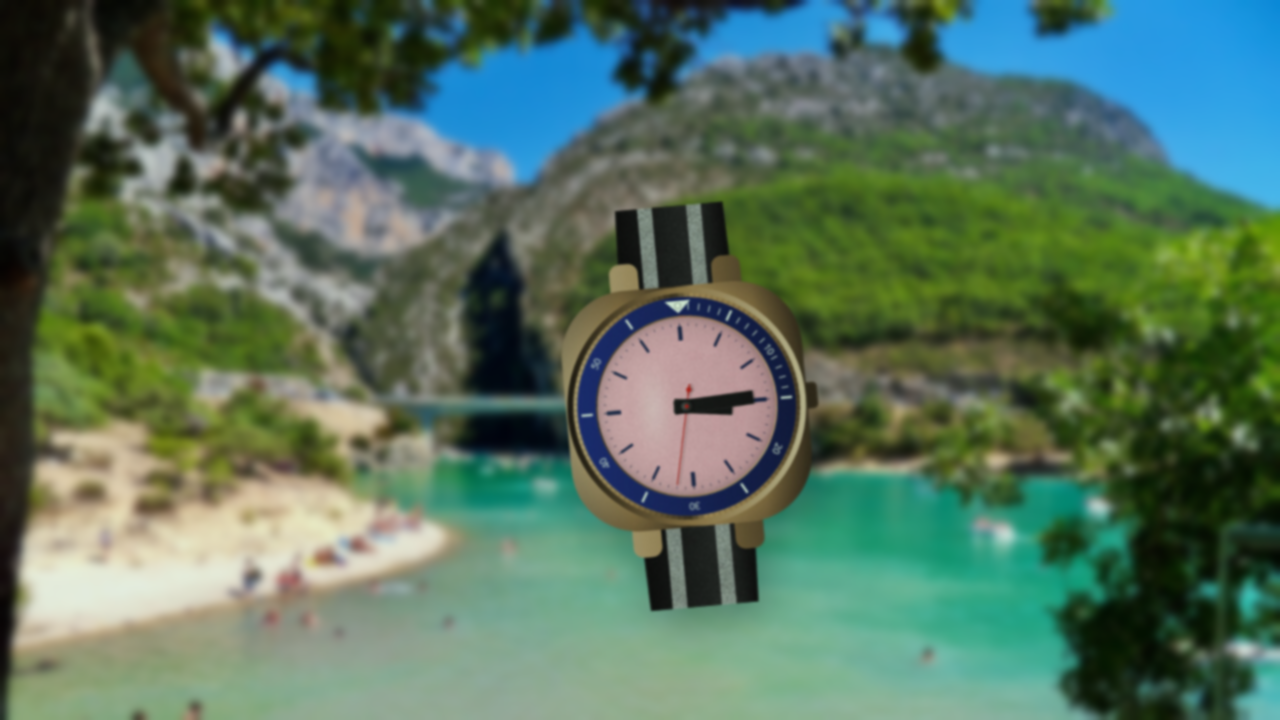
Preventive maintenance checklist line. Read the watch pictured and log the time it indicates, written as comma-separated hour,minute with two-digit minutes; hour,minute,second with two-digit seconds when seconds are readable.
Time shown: 3,14,32
